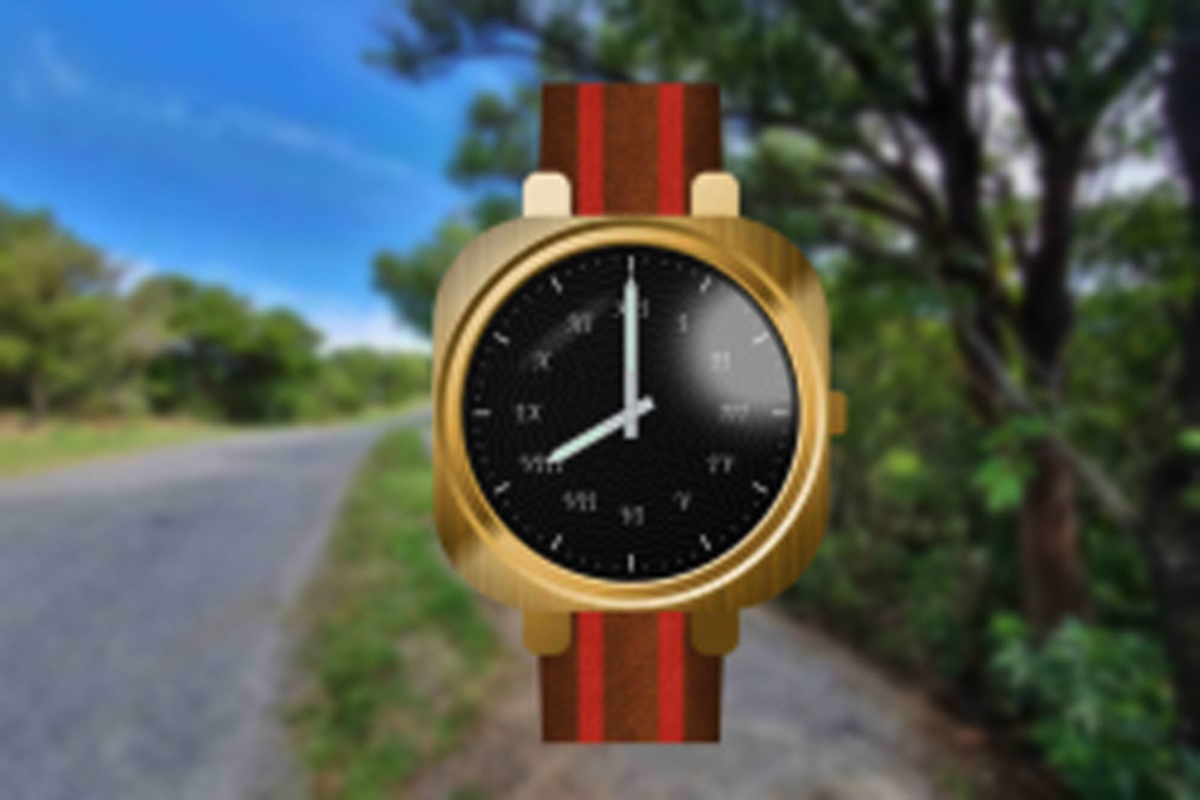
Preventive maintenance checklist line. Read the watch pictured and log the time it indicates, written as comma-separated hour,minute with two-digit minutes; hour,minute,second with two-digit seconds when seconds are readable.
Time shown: 8,00
